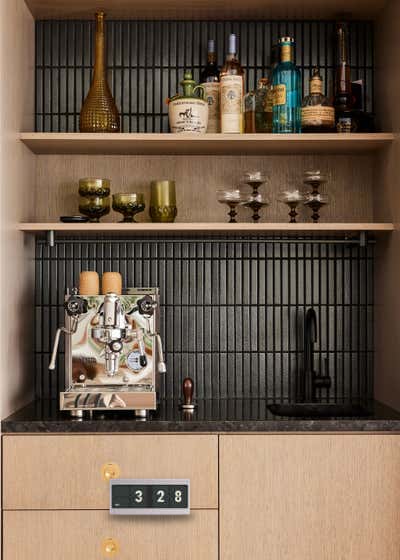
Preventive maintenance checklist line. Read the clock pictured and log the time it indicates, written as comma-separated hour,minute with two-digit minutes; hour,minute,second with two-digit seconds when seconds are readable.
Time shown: 3,28
